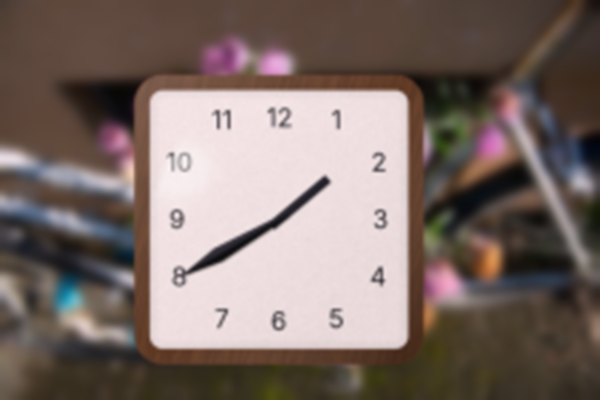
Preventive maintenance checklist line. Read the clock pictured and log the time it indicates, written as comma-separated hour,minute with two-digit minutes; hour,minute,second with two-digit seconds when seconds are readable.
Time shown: 1,40
